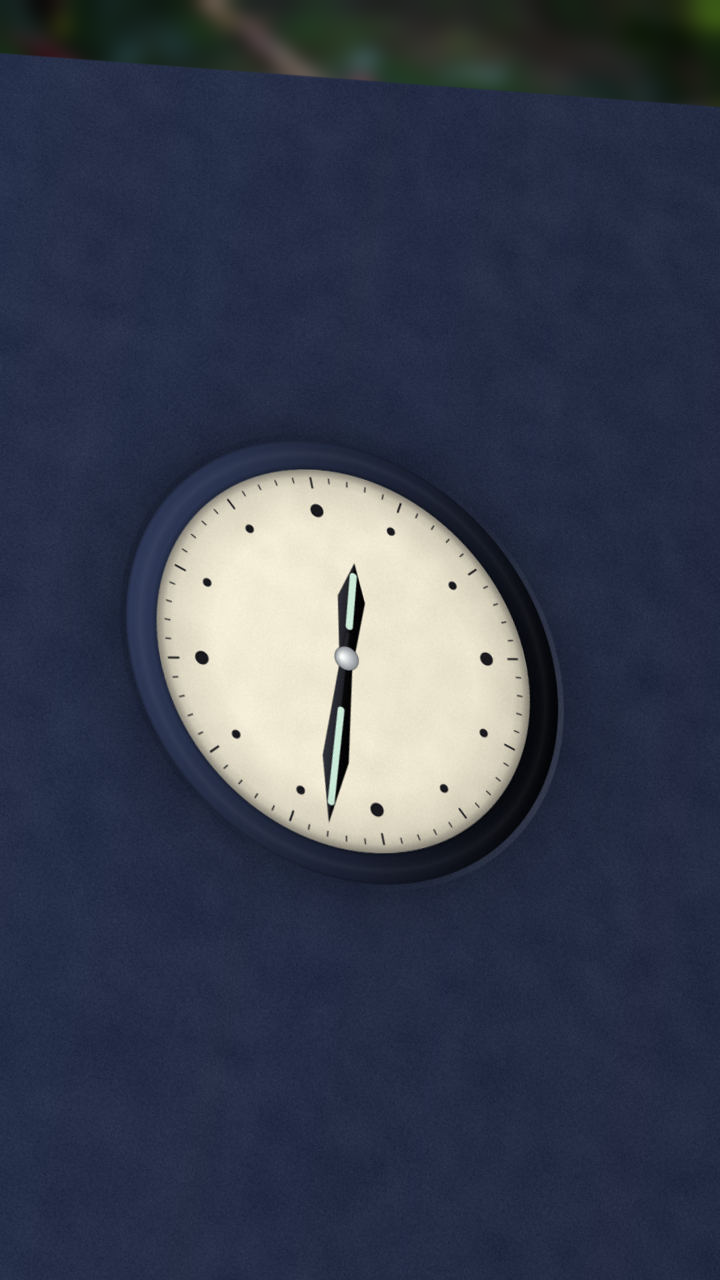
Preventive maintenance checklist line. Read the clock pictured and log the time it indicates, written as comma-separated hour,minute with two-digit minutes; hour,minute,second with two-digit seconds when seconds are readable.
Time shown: 12,33
